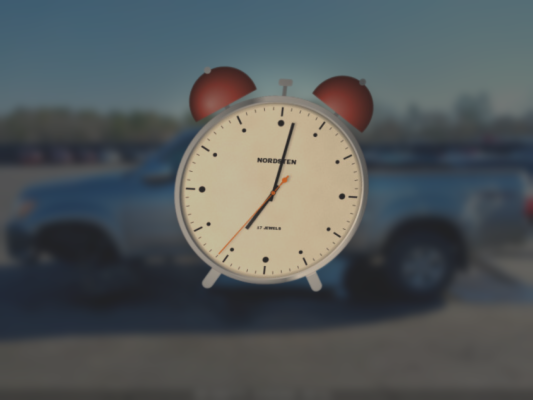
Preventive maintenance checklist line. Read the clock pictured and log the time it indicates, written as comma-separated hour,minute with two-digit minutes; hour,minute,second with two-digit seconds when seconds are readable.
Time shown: 7,01,36
